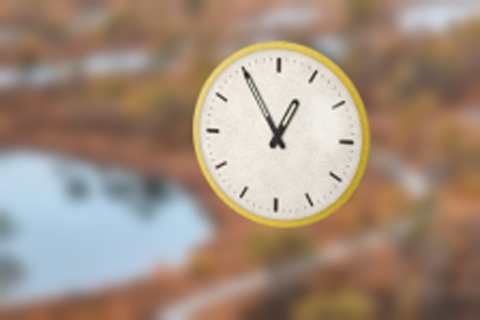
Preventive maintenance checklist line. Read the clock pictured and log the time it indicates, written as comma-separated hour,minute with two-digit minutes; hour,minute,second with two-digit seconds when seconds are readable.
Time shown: 12,55
